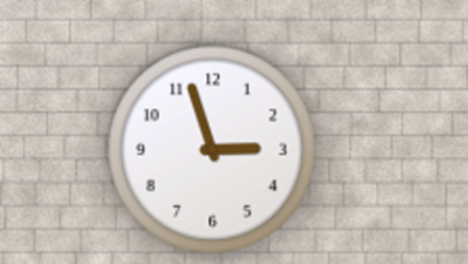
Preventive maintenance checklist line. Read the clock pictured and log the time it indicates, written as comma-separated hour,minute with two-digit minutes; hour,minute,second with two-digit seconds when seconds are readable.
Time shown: 2,57
